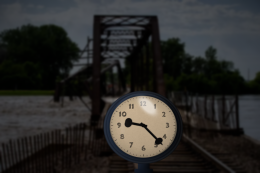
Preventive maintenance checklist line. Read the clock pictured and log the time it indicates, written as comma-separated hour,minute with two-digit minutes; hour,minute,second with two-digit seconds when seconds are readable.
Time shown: 9,23
